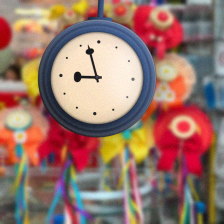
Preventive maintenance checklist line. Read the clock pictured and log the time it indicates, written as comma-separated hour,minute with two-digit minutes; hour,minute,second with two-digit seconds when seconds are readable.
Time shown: 8,57
